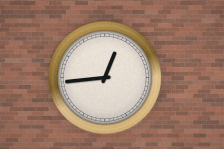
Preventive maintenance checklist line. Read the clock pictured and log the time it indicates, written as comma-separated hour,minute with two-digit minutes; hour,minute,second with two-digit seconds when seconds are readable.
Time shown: 12,44
